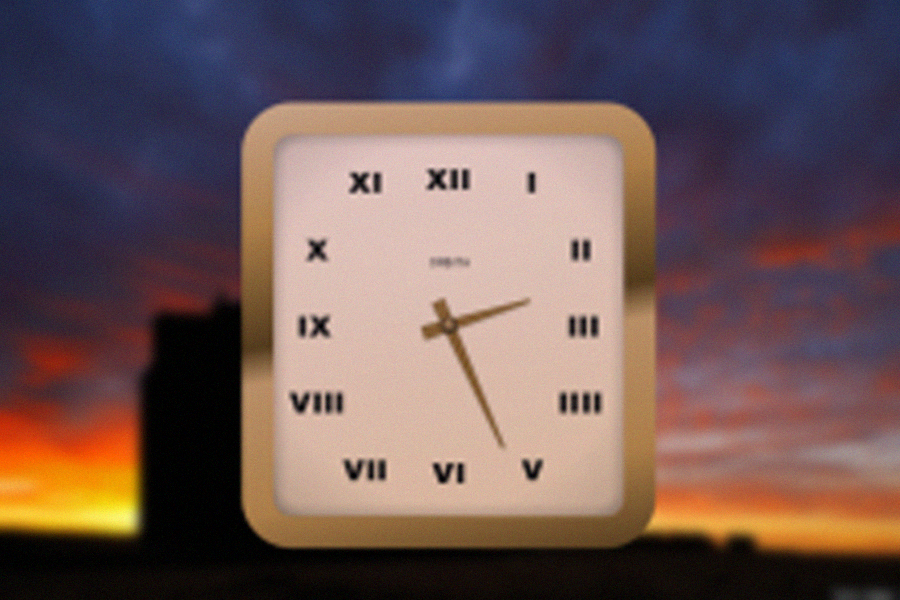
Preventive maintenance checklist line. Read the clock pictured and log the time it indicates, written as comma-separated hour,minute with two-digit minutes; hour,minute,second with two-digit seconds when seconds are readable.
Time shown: 2,26
